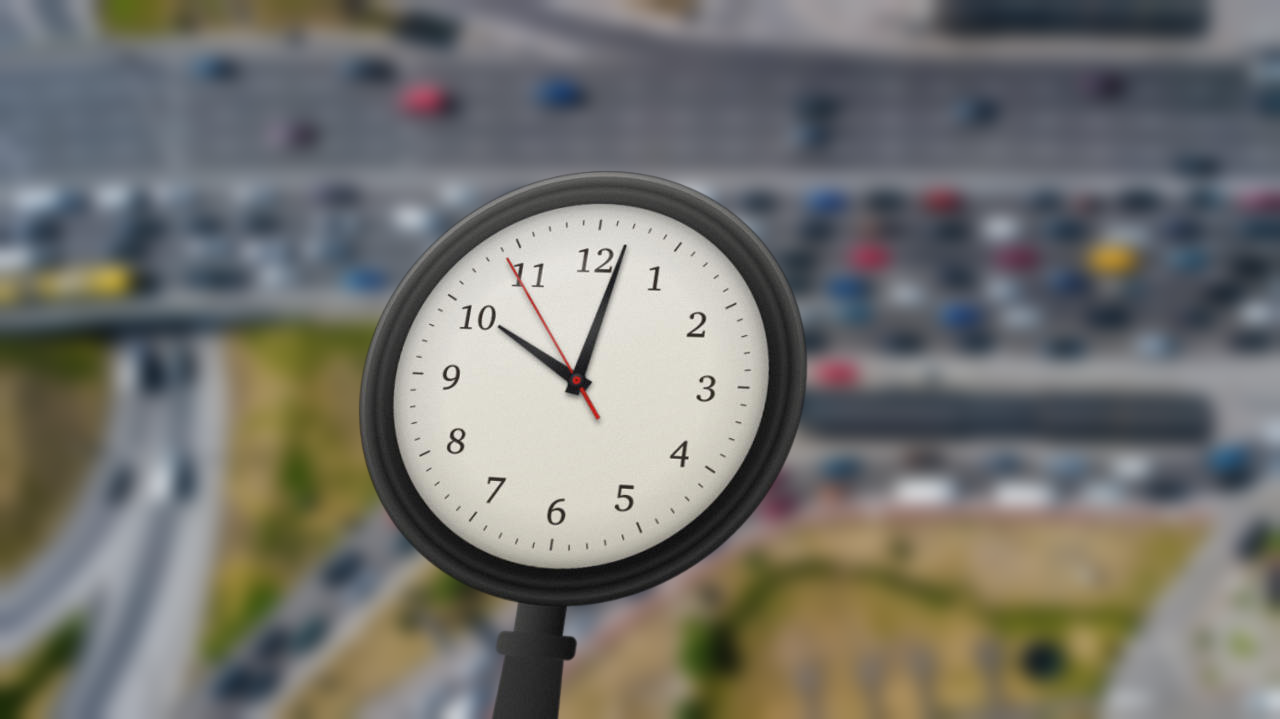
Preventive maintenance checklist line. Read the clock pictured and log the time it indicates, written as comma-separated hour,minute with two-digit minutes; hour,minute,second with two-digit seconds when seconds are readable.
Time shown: 10,01,54
